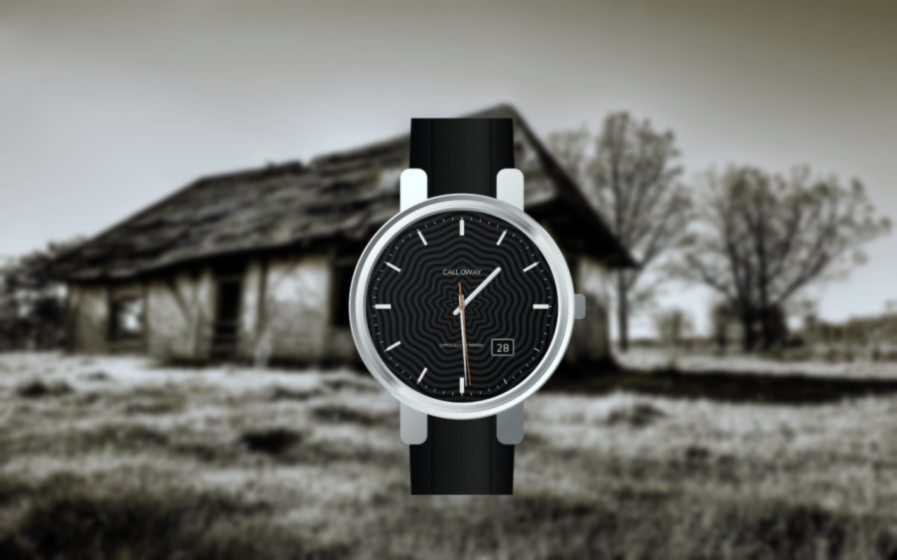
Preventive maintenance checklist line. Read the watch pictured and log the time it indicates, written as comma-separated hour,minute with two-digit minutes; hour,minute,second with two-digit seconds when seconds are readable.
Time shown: 1,29,29
